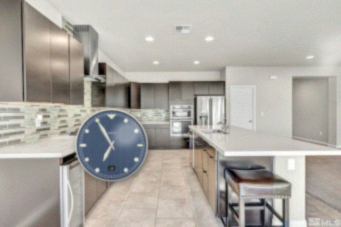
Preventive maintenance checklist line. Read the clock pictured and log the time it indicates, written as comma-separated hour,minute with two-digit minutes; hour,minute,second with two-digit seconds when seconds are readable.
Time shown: 6,55
